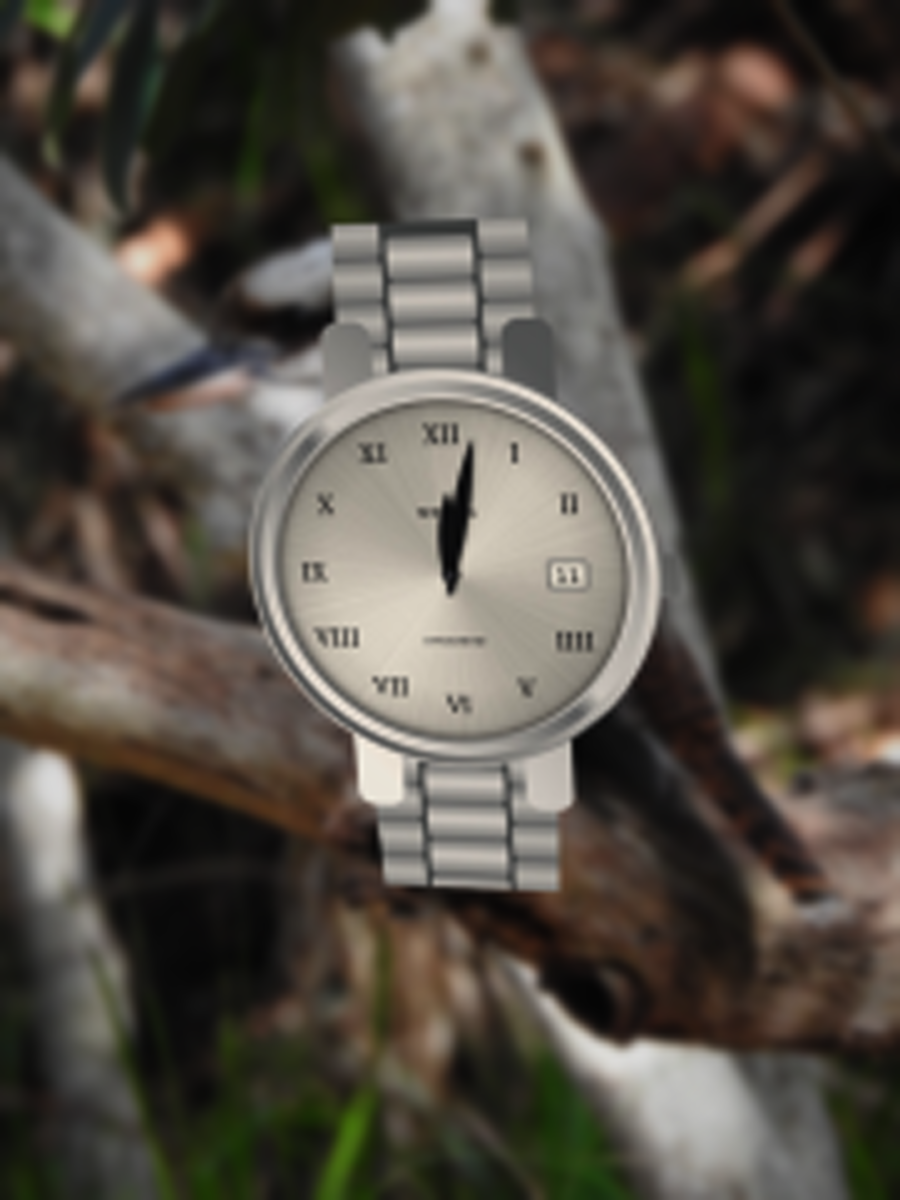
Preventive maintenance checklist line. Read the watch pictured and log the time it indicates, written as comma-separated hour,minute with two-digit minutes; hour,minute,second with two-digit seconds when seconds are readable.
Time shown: 12,02
